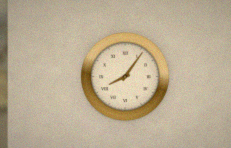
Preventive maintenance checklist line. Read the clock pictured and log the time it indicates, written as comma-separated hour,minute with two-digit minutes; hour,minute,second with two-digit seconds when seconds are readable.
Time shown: 8,06
